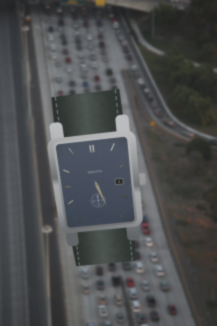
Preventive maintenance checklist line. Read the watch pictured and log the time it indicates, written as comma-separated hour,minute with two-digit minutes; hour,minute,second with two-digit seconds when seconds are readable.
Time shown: 5,27
